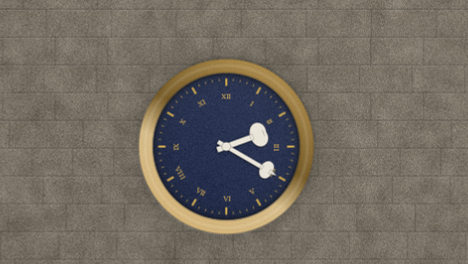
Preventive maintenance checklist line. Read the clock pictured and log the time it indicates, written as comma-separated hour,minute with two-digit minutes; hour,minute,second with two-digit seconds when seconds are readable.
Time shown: 2,20
